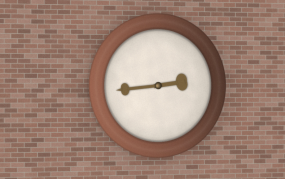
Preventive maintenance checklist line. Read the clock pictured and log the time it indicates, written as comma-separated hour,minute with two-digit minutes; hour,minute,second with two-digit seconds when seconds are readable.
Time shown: 2,44
